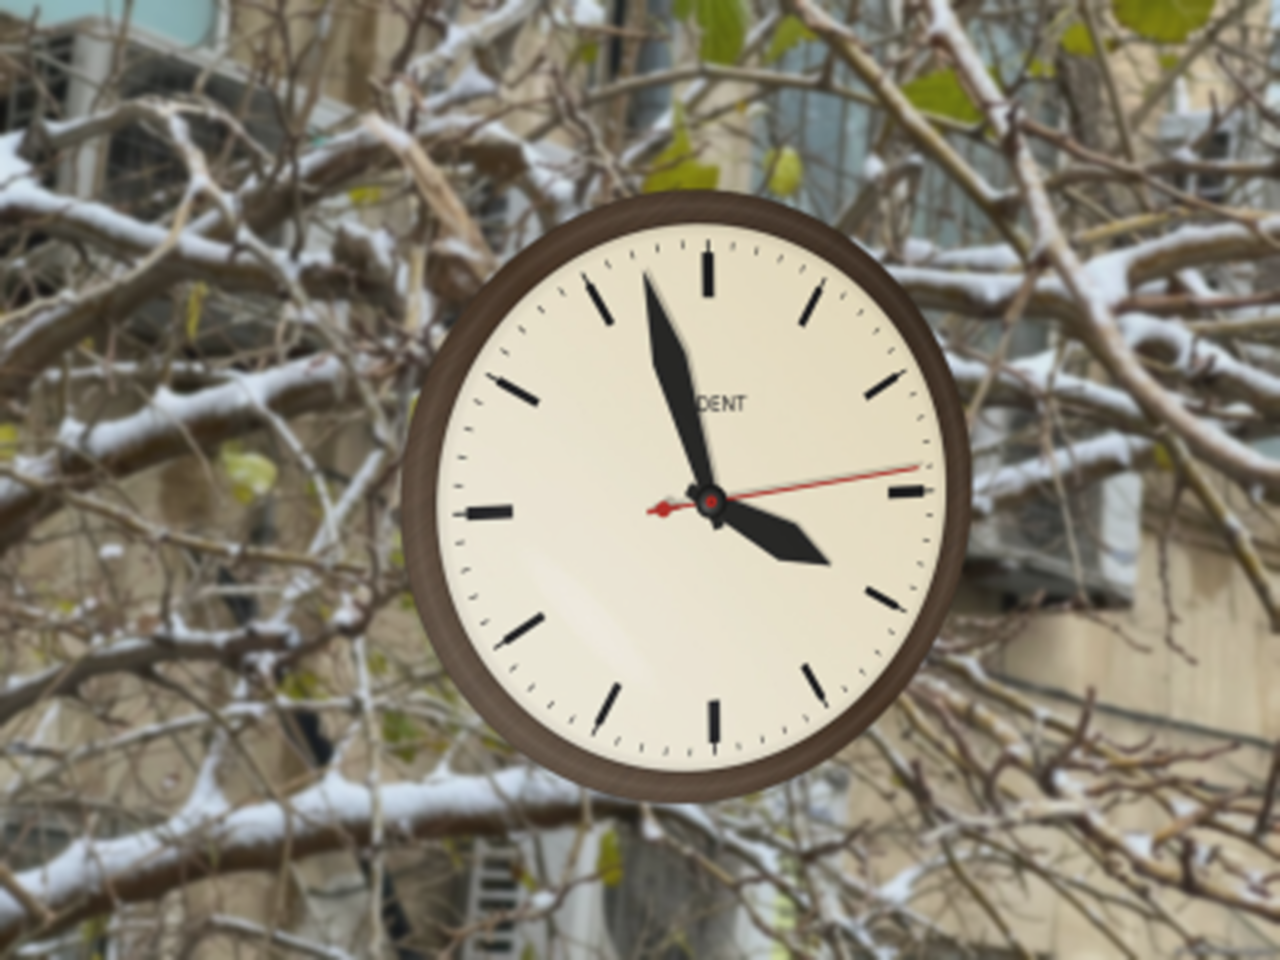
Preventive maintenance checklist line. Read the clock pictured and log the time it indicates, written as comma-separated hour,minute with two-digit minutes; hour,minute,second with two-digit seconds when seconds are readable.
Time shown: 3,57,14
